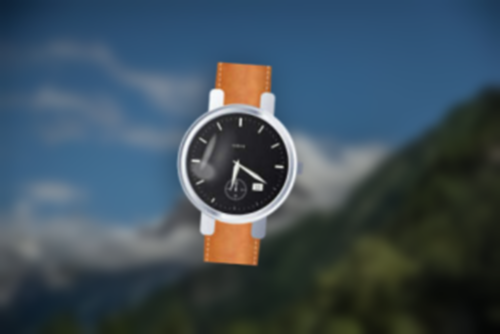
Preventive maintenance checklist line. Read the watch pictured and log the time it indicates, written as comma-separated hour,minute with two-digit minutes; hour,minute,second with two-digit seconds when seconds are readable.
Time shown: 6,20
